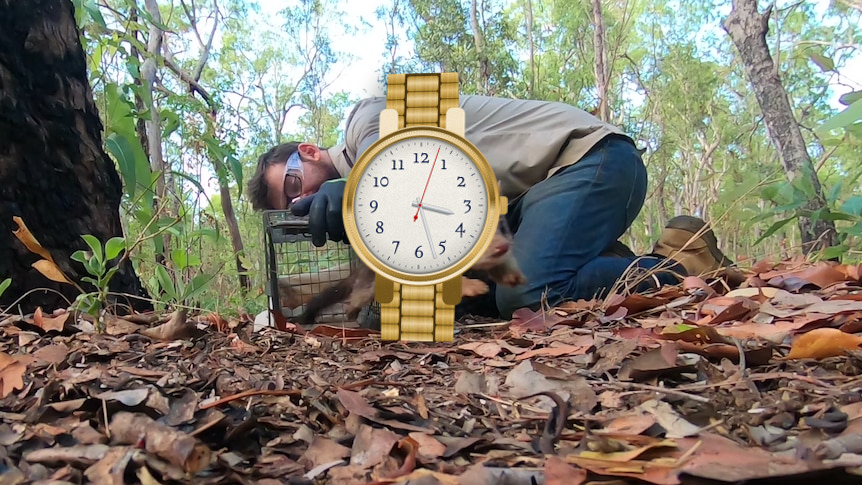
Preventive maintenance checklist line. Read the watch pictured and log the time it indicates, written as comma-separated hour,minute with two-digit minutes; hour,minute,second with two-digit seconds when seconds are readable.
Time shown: 3,27,03
